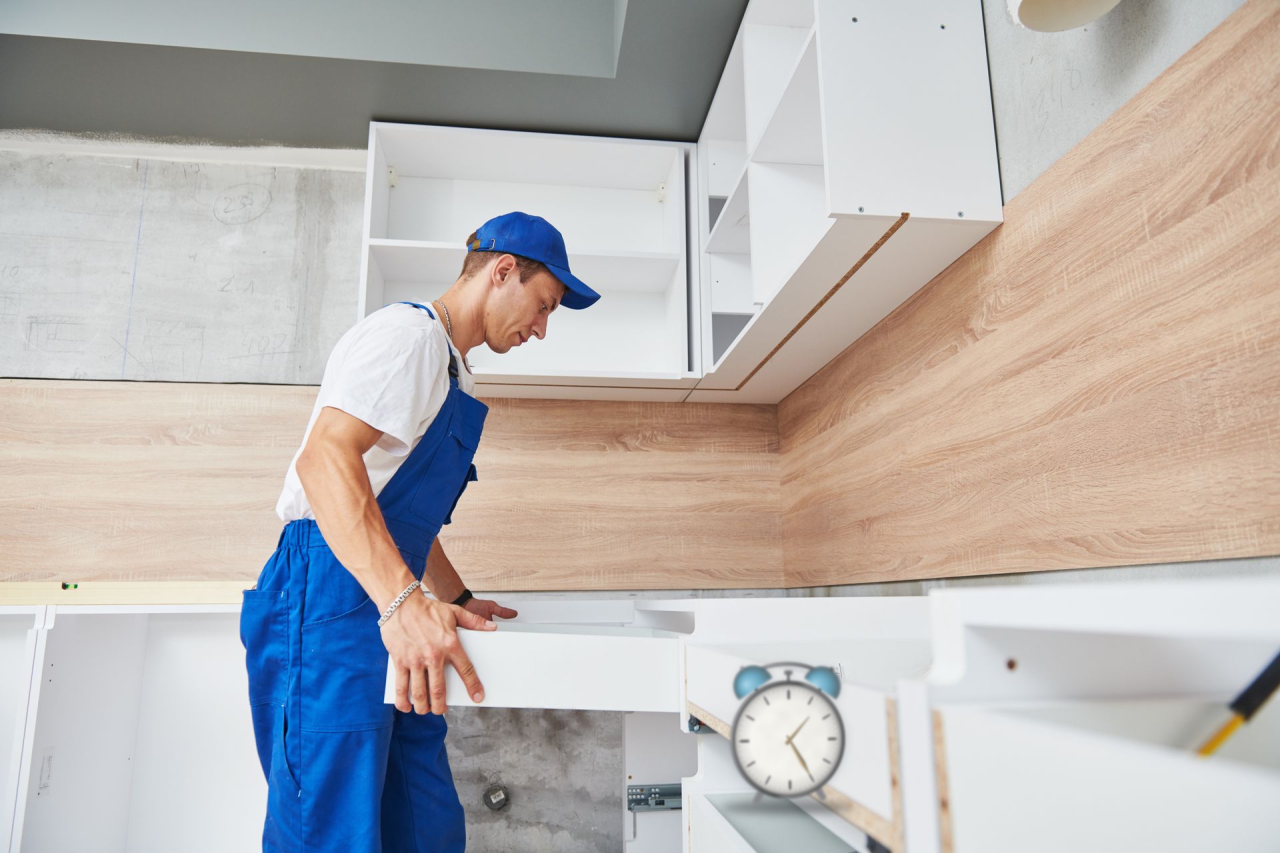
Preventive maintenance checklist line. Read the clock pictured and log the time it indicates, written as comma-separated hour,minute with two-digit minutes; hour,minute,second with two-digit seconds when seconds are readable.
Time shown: 1,25
